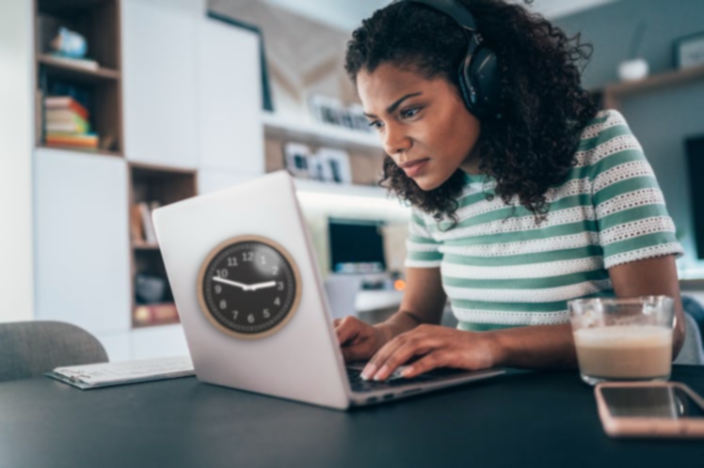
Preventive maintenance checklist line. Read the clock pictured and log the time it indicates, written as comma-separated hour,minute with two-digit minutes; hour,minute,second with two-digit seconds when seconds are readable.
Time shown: 2,48
